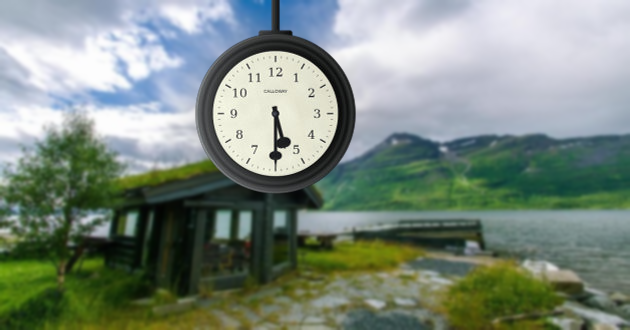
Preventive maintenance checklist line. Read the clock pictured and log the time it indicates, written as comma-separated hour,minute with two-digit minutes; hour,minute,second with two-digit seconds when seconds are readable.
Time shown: 5,30
